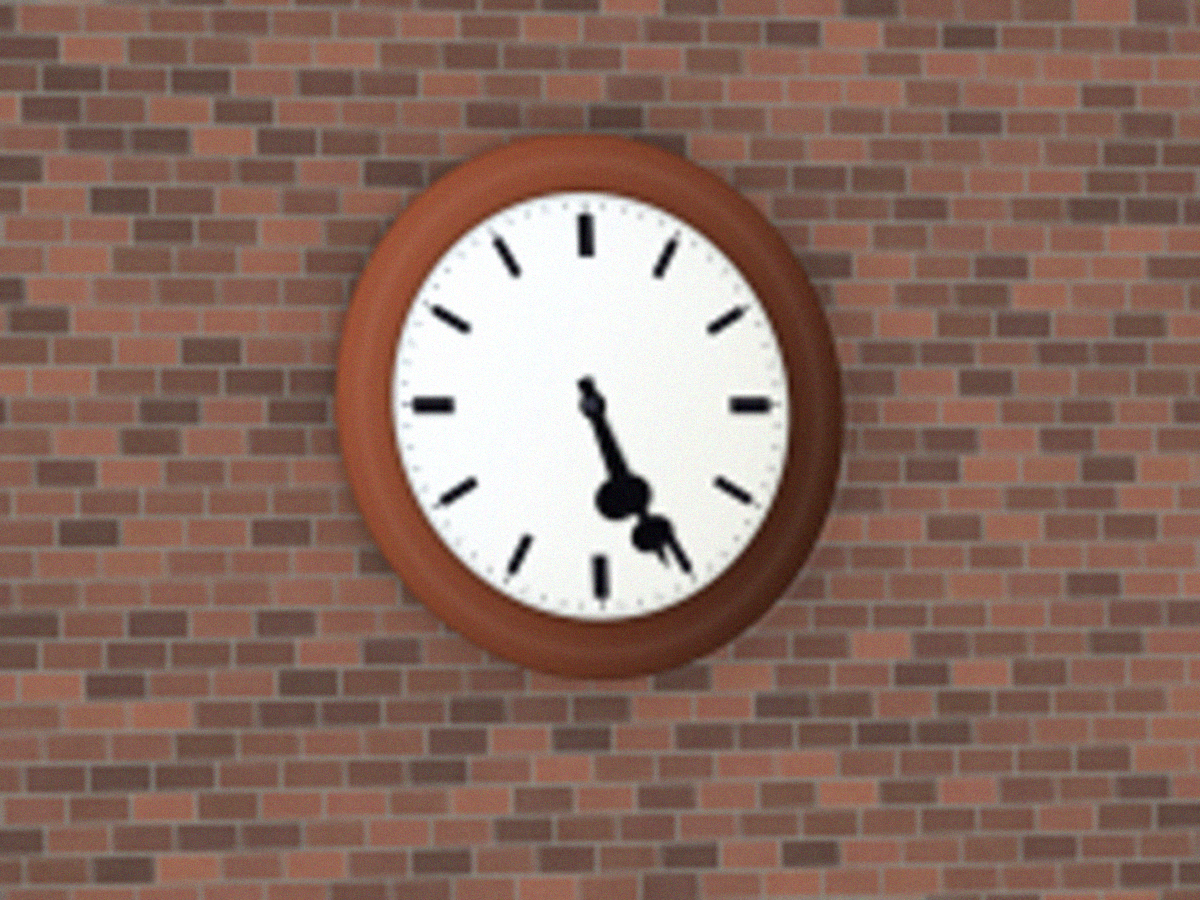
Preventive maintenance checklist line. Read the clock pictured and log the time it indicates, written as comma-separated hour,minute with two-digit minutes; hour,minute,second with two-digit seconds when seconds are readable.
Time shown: 5,26
